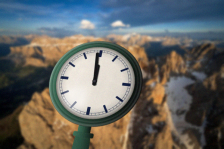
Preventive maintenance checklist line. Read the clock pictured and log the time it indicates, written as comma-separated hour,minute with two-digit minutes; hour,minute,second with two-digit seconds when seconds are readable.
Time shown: 11,59
